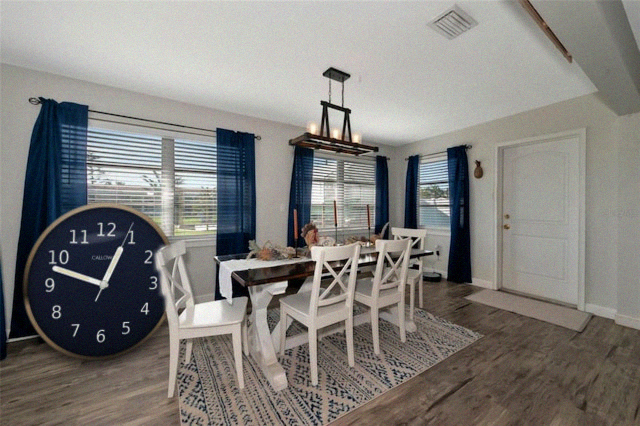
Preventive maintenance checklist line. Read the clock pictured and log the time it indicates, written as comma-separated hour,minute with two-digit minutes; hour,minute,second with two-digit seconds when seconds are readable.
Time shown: 12,48,04
